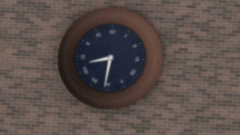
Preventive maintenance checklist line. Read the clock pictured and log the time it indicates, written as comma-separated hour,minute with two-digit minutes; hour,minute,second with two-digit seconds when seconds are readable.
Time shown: 8,31
